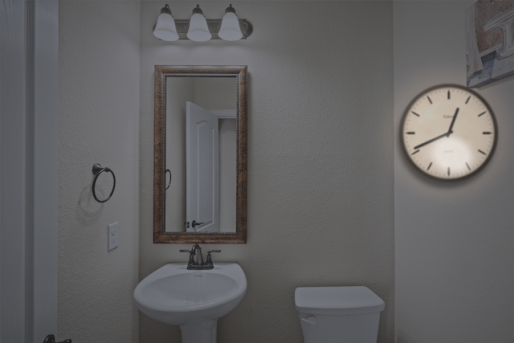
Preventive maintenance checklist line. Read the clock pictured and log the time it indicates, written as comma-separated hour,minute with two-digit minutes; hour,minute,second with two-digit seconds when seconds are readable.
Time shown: 12,41
